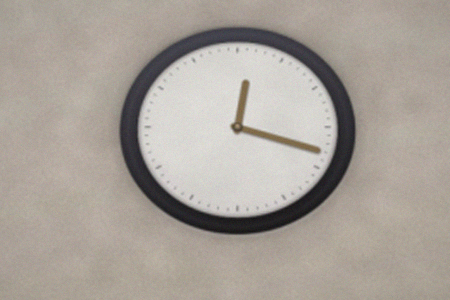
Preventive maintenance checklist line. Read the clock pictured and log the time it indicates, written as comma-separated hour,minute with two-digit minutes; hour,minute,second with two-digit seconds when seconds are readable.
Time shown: 12,18
